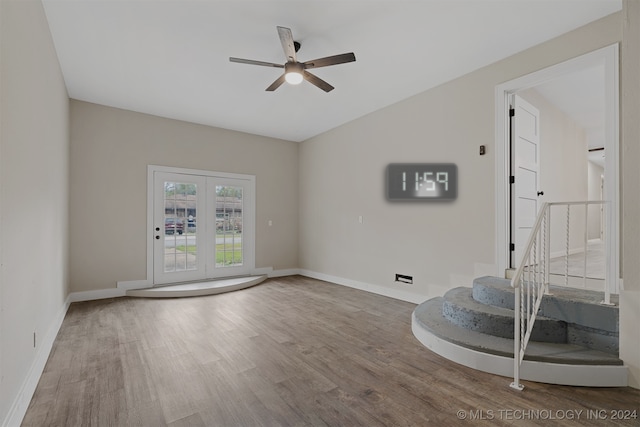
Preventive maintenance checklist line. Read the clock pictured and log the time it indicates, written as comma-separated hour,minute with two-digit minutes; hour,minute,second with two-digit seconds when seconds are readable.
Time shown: 11,59
